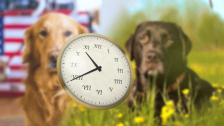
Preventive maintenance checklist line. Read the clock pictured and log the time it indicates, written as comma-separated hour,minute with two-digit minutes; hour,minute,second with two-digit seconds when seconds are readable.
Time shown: 10,40
